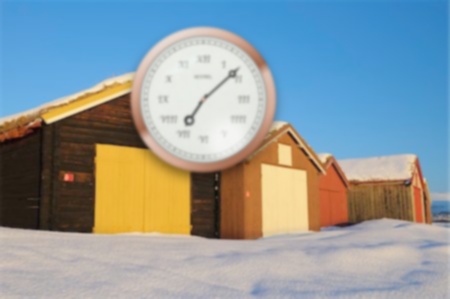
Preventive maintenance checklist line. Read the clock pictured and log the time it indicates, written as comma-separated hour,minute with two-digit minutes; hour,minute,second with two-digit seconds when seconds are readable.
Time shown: 7,08
